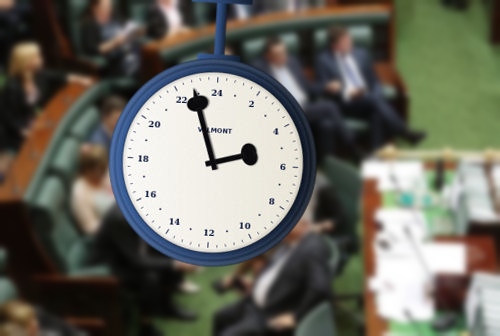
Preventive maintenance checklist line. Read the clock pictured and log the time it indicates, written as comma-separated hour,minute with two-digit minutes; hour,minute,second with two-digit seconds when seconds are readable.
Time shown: 4,57
